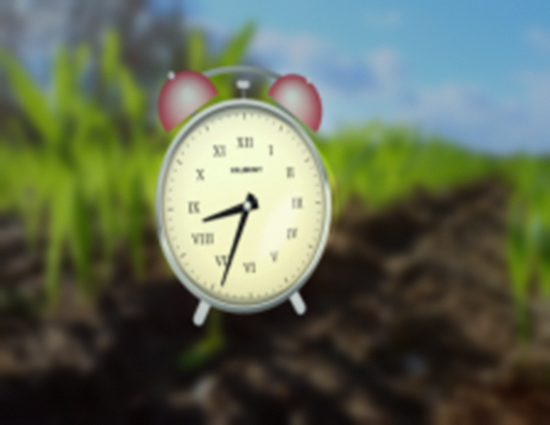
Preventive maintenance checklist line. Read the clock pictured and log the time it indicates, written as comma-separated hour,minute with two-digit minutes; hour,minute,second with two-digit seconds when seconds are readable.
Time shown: 8,34
